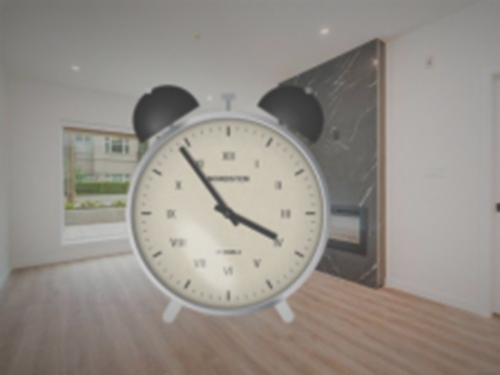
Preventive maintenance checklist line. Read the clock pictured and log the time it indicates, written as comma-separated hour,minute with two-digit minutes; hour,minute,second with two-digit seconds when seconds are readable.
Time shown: 3,54
